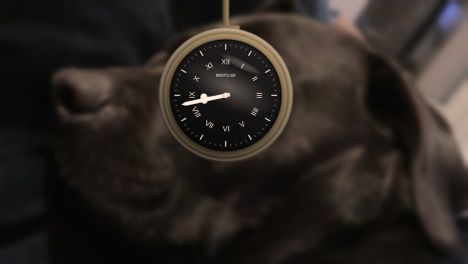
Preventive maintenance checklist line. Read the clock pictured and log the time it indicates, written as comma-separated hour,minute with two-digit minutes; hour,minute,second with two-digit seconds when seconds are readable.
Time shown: 8,43
